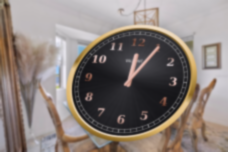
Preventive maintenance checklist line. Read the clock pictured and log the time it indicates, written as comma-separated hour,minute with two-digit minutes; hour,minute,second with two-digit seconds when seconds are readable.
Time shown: 12,05
